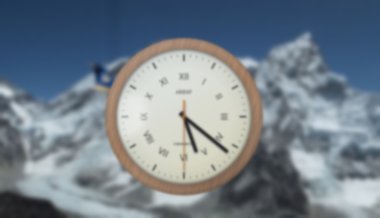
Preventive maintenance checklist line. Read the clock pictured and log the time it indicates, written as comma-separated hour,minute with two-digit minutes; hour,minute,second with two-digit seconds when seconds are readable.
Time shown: 5,21,30
